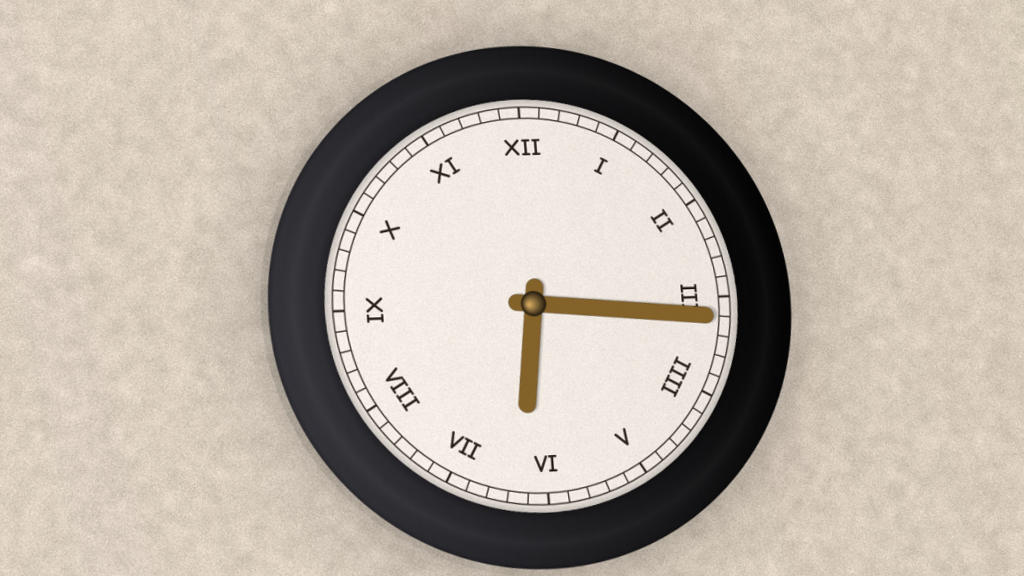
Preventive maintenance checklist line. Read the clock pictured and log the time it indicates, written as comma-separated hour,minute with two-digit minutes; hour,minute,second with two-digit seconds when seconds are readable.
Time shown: 6,16
